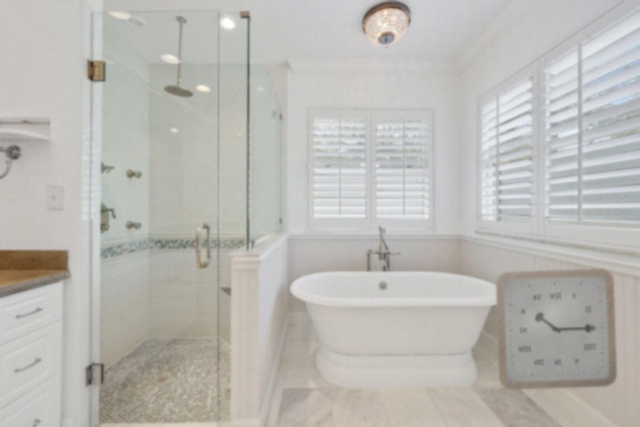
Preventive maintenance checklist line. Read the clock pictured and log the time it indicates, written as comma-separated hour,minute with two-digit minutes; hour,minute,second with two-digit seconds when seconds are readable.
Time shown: 10,15
